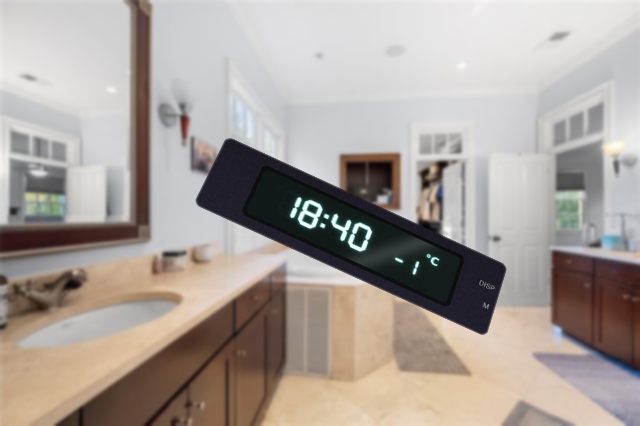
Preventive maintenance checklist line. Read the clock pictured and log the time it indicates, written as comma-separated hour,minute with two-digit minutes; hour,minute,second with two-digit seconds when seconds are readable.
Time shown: 18,40
